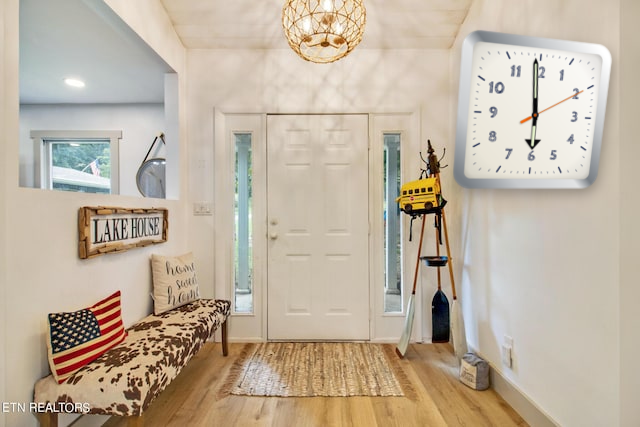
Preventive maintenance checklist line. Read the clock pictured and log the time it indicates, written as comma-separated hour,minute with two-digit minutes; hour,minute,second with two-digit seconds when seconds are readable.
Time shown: 5,59,10
